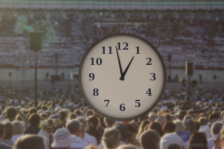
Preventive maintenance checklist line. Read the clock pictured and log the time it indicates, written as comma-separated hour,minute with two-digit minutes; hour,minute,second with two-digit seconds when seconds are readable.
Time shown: 12,58
